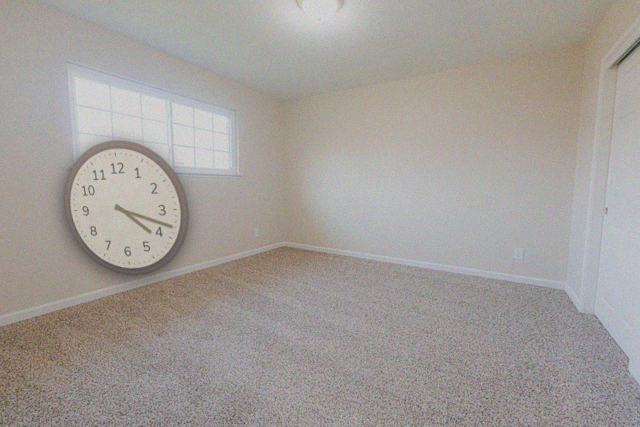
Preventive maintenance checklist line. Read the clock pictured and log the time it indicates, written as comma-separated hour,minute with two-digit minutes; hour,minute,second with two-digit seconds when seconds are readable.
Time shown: 4,18
